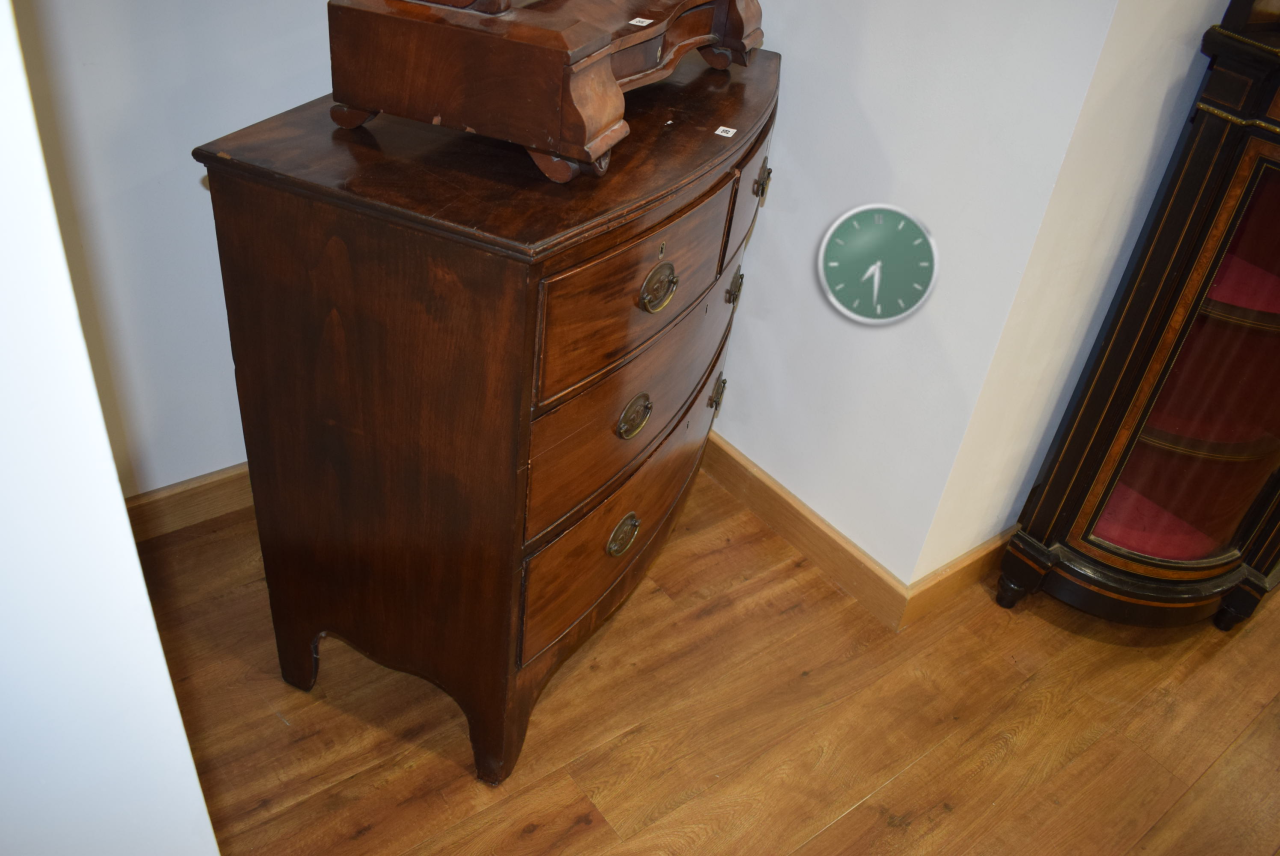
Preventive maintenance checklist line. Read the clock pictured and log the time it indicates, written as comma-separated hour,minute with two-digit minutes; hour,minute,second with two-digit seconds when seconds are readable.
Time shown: 7,31
